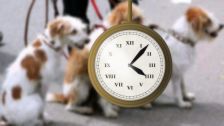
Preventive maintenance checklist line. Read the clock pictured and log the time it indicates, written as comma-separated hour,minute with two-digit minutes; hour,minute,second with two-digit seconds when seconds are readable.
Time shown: 4,07
